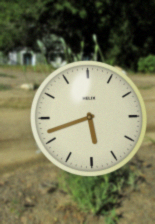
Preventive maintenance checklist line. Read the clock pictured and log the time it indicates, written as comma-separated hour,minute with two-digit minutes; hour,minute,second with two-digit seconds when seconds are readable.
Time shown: 5,42
